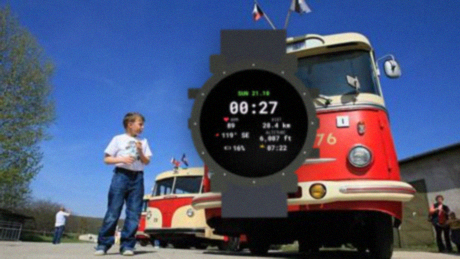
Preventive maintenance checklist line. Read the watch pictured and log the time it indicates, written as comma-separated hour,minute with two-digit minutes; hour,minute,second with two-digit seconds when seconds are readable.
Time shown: 0,27
